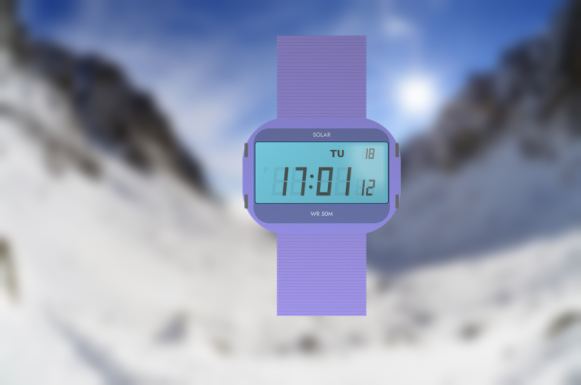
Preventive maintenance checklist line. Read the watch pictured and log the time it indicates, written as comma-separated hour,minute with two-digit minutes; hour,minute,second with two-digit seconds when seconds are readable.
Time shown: 17,01,12
